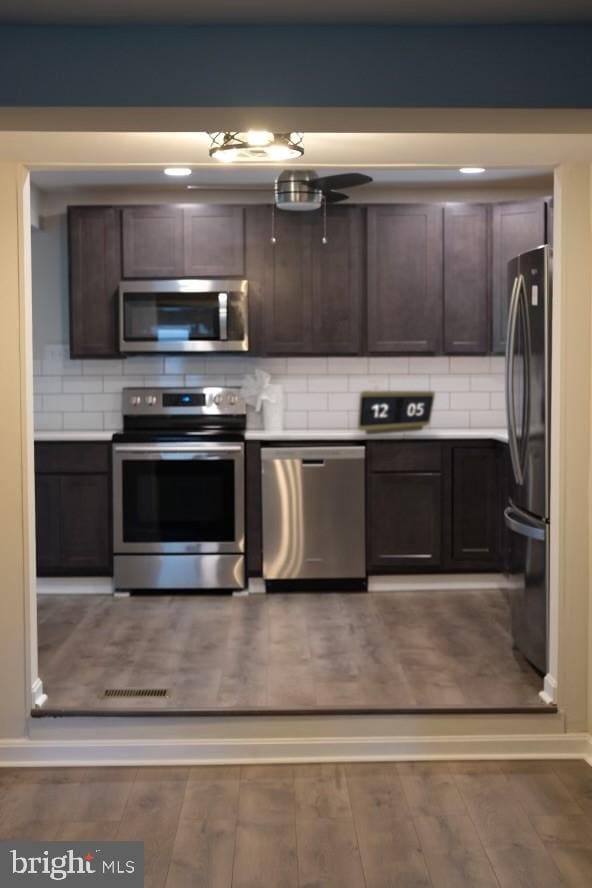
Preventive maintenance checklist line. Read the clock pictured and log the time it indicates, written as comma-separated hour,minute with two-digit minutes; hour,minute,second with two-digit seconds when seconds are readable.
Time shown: 12,05
